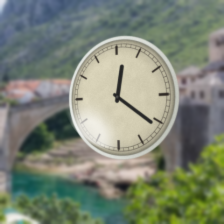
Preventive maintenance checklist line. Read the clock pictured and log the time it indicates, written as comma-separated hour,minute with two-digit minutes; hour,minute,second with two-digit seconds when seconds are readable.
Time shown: 12,21
